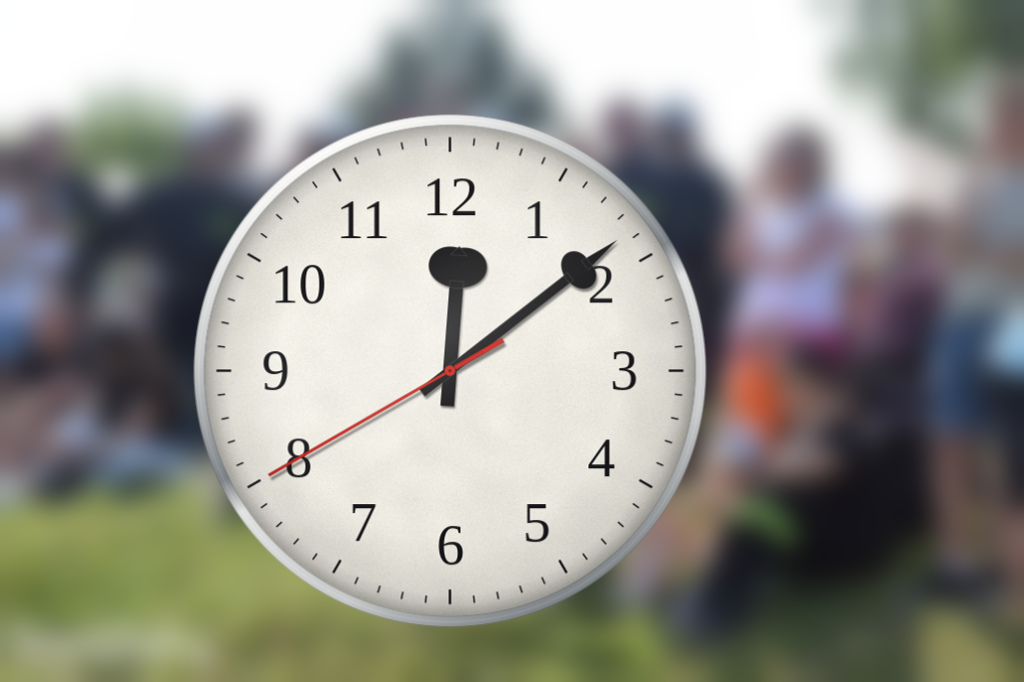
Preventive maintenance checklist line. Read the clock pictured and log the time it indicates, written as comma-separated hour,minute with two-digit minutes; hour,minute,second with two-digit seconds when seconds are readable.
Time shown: 12,08,40
